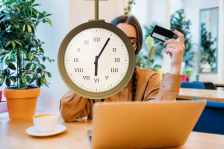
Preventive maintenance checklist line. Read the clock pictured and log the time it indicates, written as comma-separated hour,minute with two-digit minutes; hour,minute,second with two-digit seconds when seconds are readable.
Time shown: 6,05
